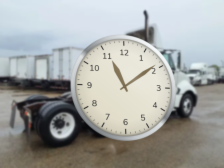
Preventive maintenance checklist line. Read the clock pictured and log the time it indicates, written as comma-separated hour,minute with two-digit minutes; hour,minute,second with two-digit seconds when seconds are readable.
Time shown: 11,09
